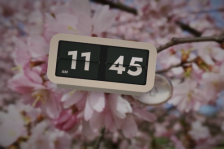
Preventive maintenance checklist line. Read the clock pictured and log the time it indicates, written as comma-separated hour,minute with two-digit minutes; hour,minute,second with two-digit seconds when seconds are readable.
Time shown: 11,45
